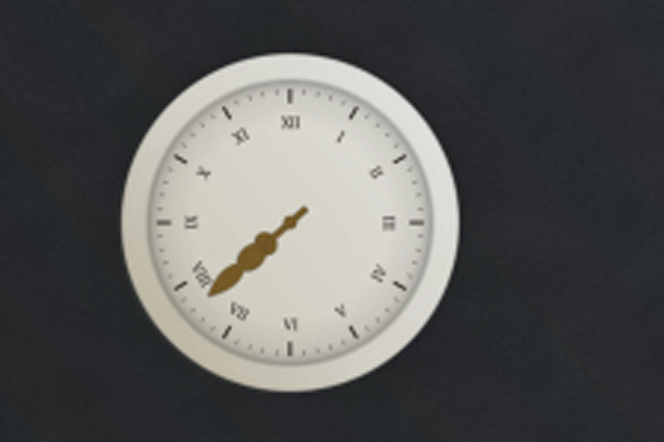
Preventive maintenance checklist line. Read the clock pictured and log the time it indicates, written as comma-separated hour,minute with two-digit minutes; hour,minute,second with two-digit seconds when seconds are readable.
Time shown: 7,38
